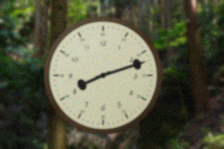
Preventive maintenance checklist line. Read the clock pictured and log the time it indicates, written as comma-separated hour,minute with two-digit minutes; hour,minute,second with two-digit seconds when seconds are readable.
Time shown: 8,12
